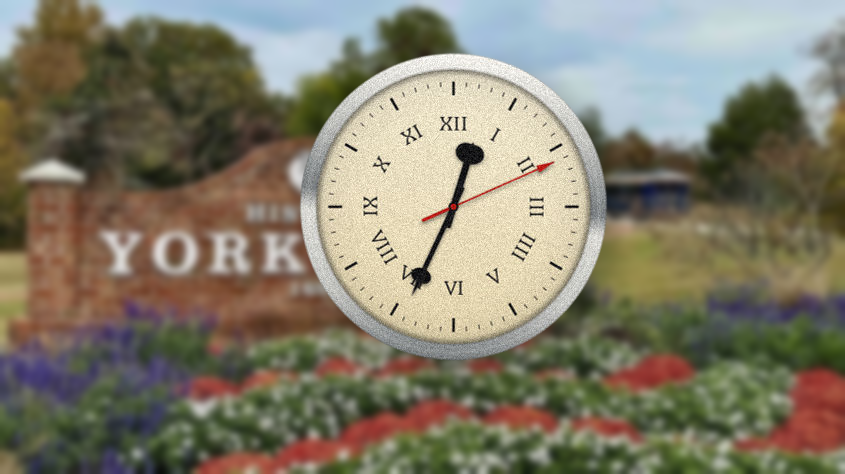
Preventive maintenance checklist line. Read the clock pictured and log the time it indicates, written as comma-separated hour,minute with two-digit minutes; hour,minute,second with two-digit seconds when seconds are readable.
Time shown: 12,34,11
